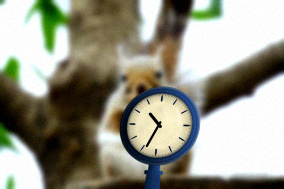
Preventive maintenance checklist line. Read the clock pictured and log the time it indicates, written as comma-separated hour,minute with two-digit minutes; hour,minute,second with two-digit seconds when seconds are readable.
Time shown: 10,34
